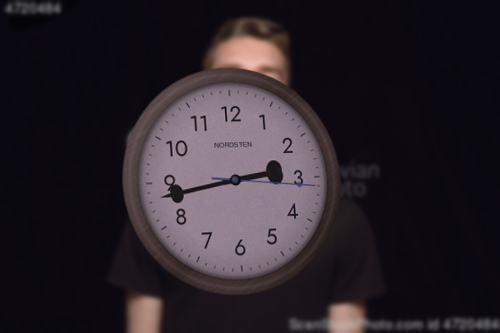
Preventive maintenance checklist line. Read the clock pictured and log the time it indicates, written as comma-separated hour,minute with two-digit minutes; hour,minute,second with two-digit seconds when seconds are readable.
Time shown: 2,43,16
